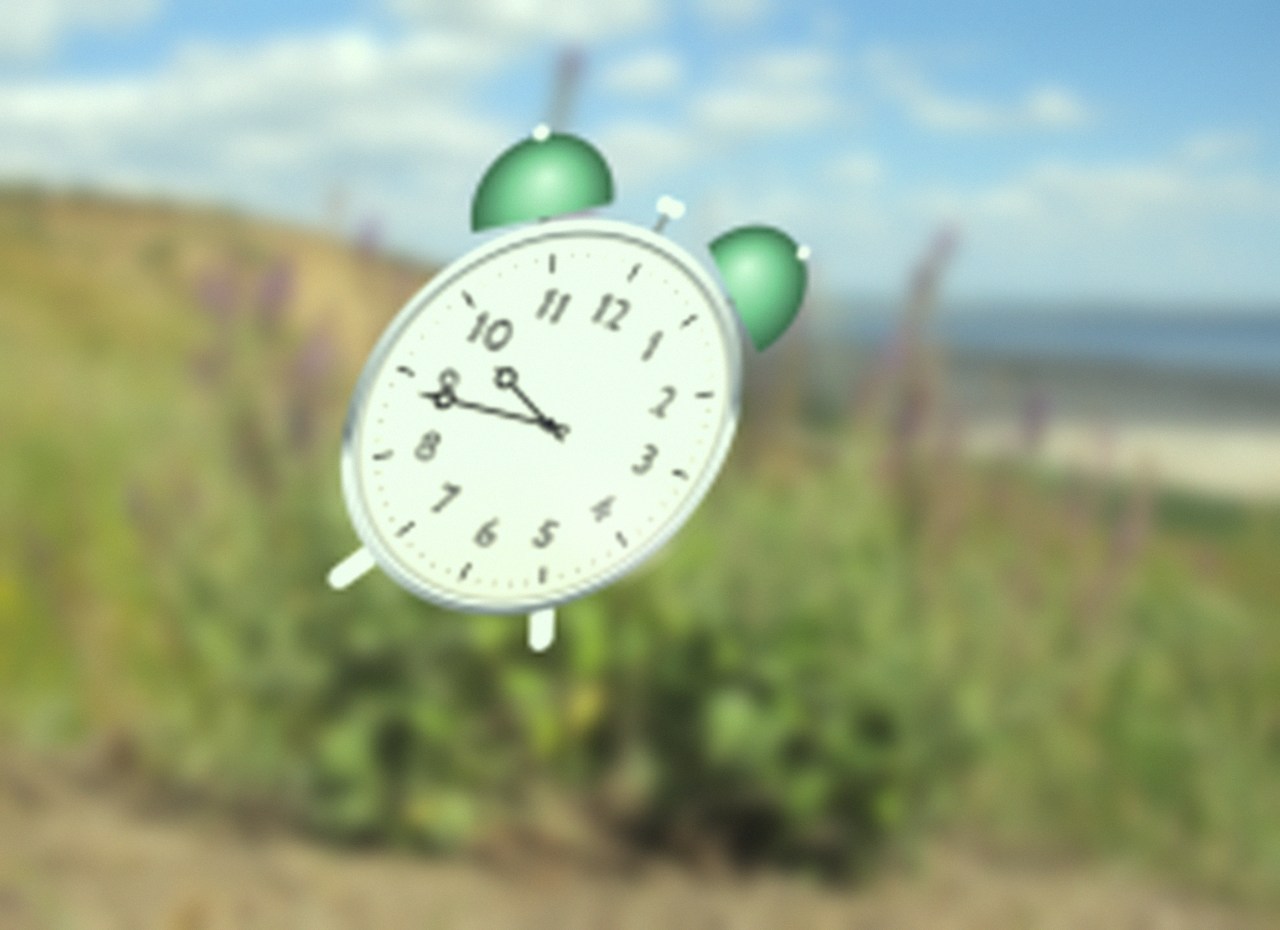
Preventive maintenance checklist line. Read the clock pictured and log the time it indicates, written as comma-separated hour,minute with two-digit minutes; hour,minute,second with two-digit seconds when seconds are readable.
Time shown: 9,44
